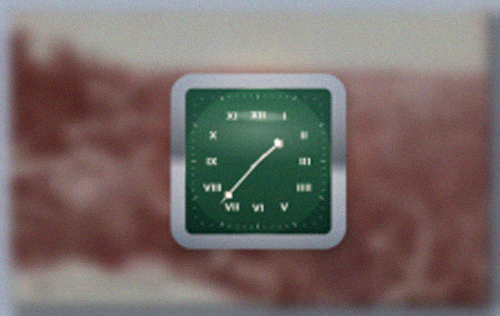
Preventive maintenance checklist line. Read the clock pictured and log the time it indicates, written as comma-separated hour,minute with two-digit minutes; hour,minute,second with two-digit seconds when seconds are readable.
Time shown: 1,37
